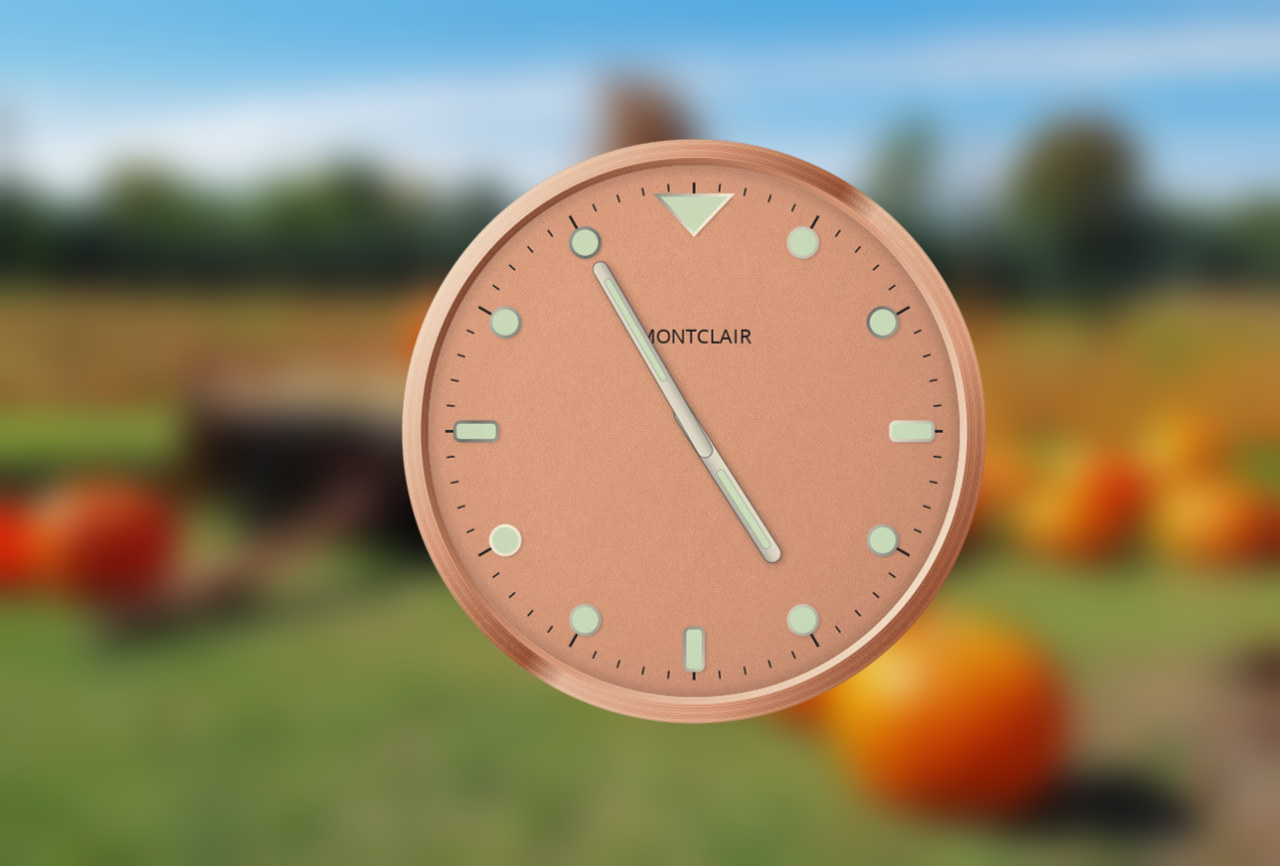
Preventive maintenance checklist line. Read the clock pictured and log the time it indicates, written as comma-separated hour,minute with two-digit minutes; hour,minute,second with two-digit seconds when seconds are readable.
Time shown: 4,55
